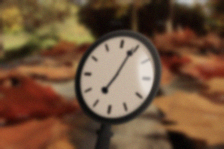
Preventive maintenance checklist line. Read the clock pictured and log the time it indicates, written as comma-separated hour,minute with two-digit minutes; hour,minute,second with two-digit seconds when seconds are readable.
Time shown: 7,04
